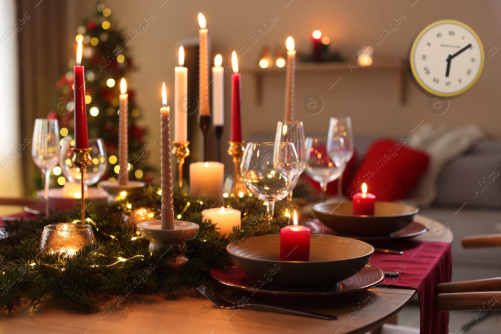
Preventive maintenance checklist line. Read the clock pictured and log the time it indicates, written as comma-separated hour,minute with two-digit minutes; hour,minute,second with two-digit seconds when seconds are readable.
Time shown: 6,09
